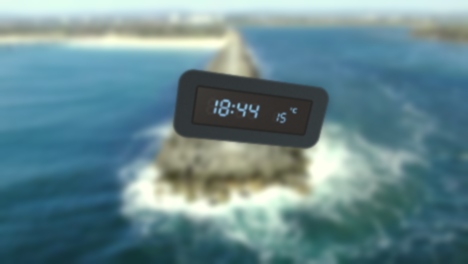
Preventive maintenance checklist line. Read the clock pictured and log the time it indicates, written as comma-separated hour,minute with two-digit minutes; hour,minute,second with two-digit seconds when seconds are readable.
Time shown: 18,44
